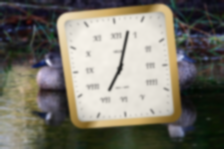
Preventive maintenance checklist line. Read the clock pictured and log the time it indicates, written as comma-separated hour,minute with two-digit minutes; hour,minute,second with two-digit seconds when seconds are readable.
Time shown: 7,03
